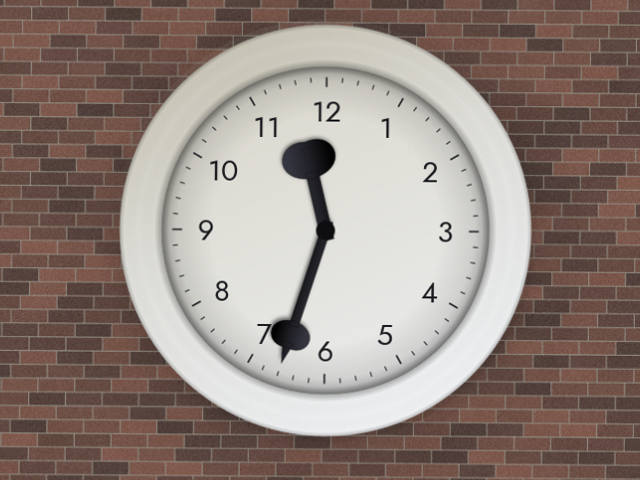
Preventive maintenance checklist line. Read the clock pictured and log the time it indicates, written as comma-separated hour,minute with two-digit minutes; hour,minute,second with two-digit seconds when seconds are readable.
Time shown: 11,33
